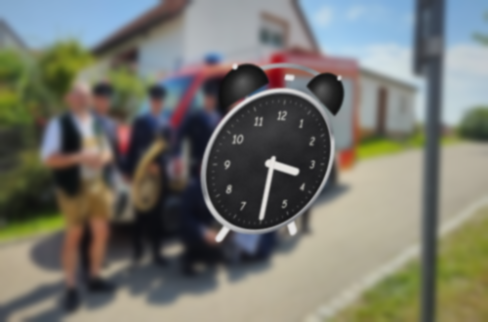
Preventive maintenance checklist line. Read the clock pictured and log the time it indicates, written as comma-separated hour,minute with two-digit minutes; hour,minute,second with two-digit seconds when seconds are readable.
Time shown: 3,30
